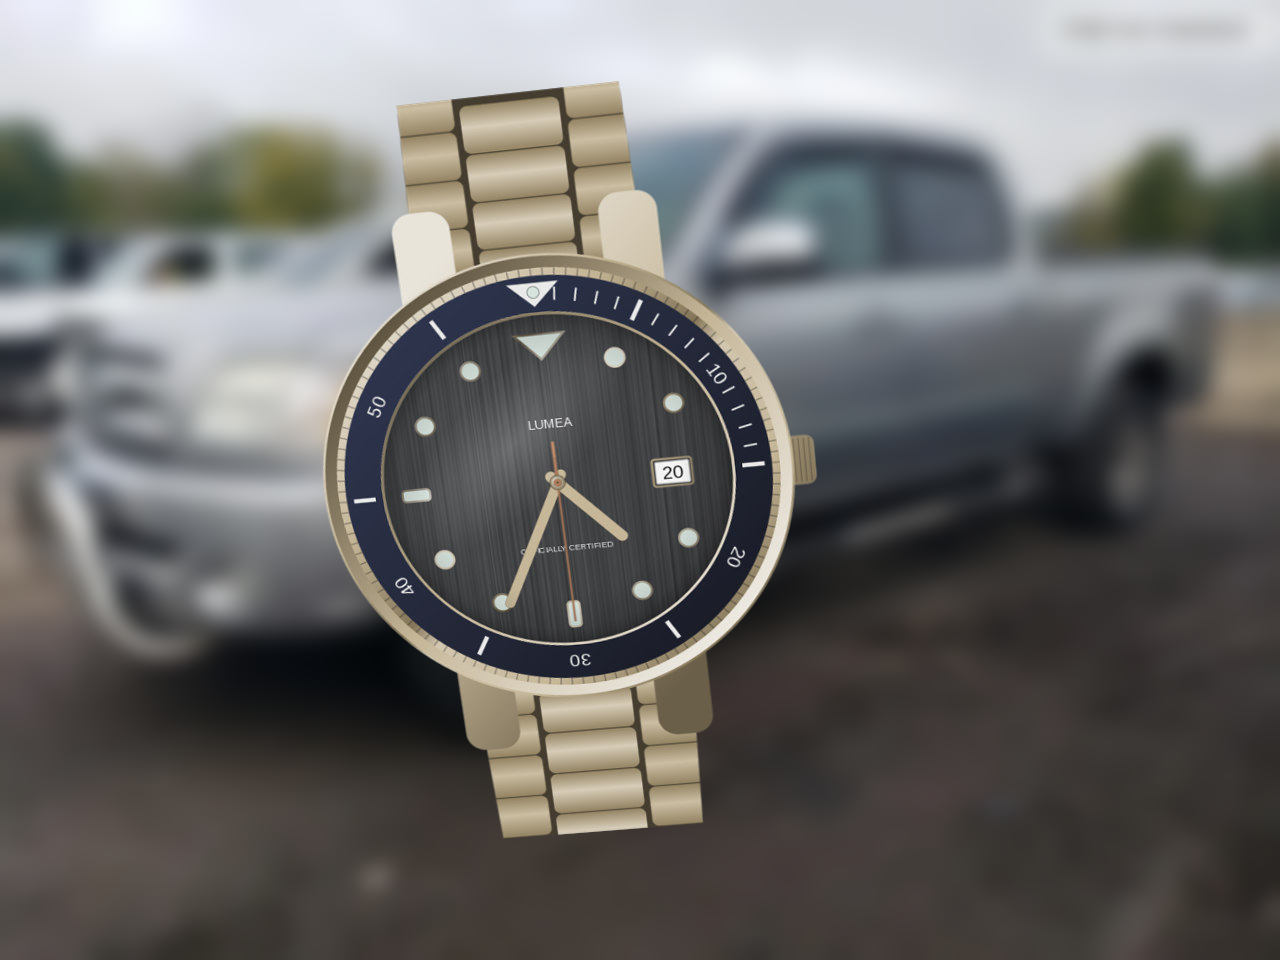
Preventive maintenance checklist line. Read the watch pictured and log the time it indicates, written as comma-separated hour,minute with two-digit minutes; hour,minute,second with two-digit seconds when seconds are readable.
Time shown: 4,34,30
